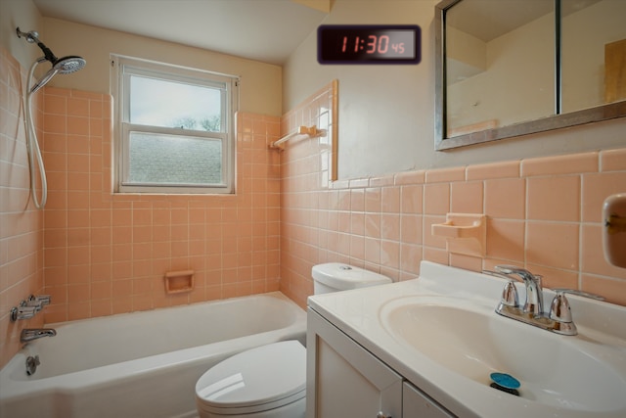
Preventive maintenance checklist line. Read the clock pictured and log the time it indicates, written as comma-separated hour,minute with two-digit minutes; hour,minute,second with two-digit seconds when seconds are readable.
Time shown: 11,30
